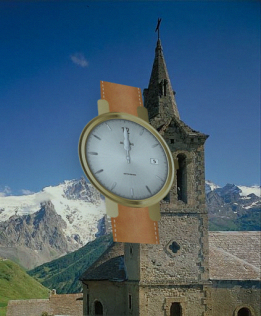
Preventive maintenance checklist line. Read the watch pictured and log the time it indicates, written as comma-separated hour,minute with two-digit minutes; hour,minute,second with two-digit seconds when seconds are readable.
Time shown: 12,00
